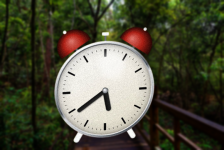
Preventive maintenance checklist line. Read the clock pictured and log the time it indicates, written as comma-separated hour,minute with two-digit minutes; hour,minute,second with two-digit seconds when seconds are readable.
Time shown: 5,39
